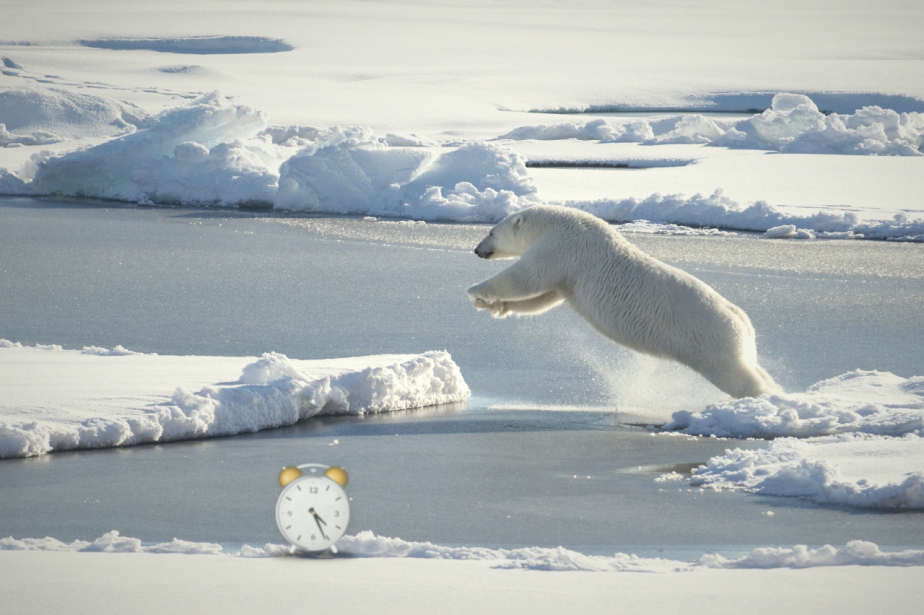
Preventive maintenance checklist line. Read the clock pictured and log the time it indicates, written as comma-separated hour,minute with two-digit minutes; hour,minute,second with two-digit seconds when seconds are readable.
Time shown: 4,26
